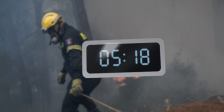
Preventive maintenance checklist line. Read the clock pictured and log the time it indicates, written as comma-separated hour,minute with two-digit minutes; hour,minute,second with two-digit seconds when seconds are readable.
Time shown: 5,18
